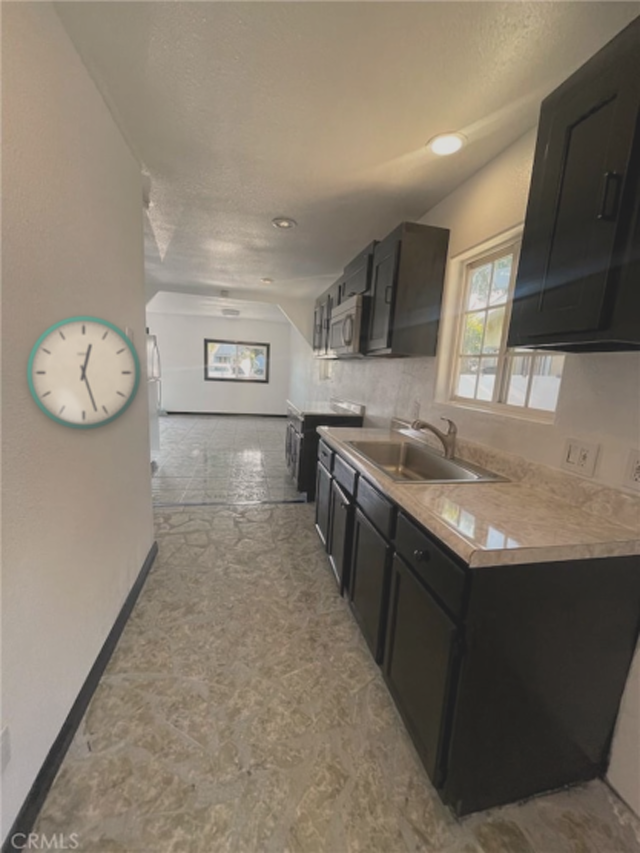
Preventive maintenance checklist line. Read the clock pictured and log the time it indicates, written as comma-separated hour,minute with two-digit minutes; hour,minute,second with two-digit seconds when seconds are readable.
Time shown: 12,27
